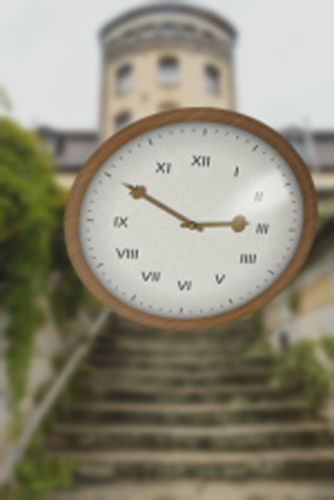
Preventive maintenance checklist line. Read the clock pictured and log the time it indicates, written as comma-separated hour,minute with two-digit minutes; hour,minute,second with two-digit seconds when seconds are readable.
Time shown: 2,50
